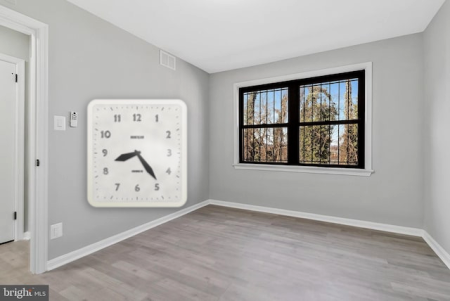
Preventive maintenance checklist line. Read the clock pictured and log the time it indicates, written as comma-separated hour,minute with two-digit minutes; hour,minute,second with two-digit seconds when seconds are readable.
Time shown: 8,24
